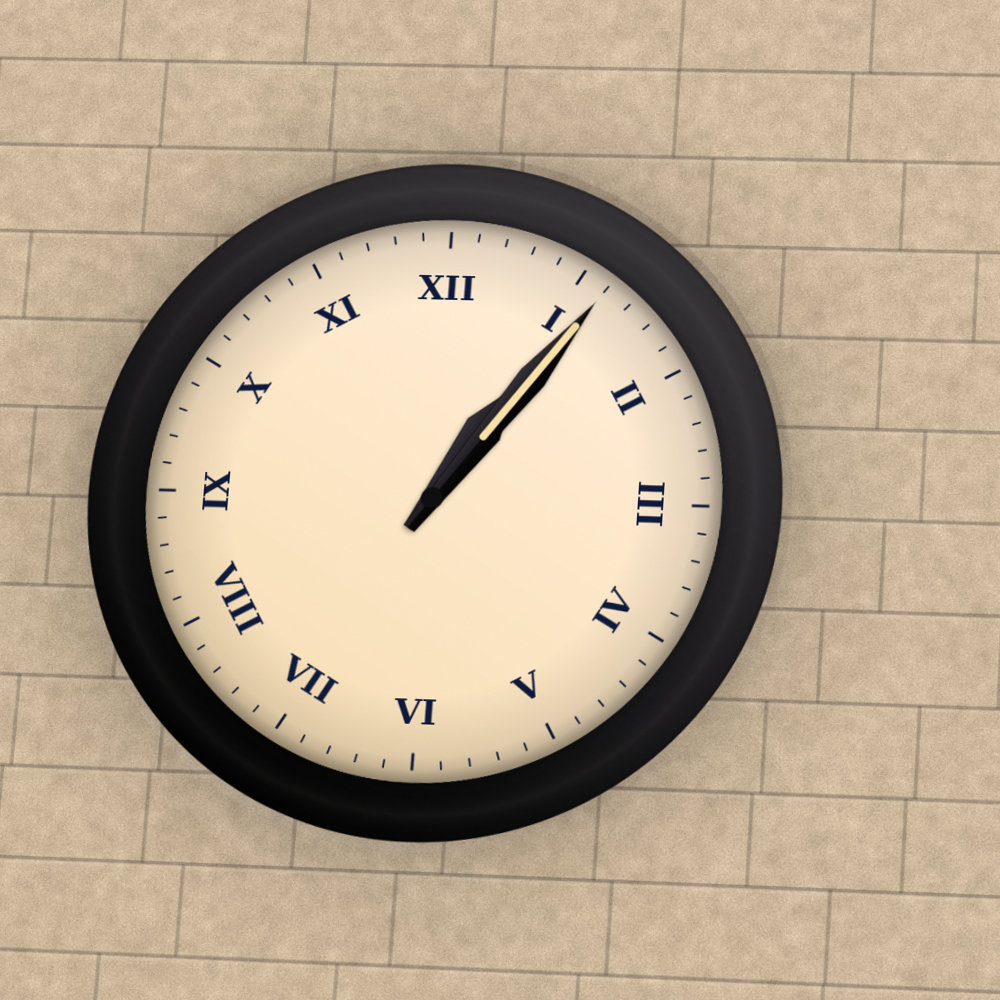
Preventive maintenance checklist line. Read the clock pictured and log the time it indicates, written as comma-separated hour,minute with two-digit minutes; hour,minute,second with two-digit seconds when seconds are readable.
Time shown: 1,06
